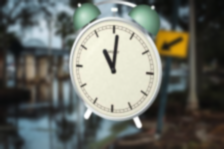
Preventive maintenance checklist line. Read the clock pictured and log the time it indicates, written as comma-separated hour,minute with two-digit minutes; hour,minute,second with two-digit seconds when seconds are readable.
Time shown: 11,01
